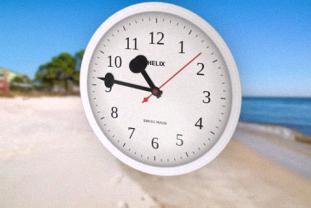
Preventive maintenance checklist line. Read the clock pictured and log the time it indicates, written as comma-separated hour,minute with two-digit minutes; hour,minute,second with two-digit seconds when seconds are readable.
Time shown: 10,46,08
